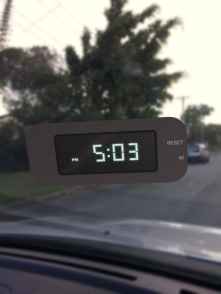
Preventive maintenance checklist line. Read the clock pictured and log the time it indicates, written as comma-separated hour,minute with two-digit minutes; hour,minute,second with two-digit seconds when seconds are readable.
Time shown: 5,03
